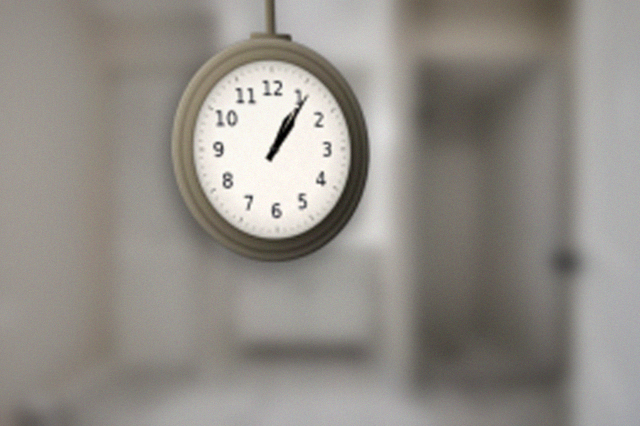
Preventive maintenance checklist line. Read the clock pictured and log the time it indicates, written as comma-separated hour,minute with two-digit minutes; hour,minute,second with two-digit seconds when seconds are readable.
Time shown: 1,06
